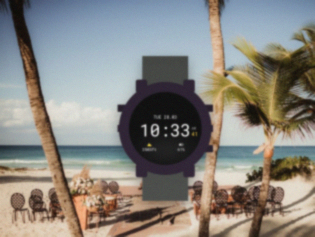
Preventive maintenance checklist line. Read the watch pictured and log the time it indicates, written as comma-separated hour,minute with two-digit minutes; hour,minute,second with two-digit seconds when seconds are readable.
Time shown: 10,33
